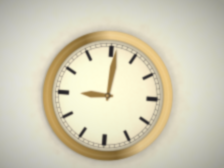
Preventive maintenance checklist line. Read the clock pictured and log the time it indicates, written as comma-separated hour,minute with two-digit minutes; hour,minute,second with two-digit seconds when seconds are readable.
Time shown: 9,01
